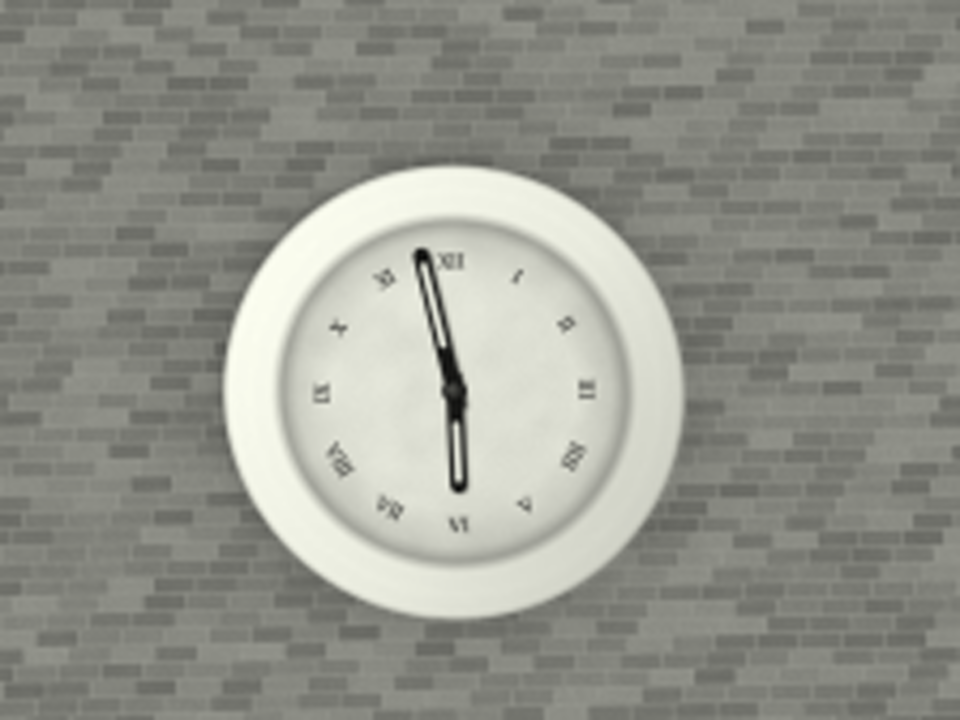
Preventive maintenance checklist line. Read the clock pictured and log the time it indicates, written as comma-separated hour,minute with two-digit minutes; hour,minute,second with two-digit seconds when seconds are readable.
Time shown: 5,58
